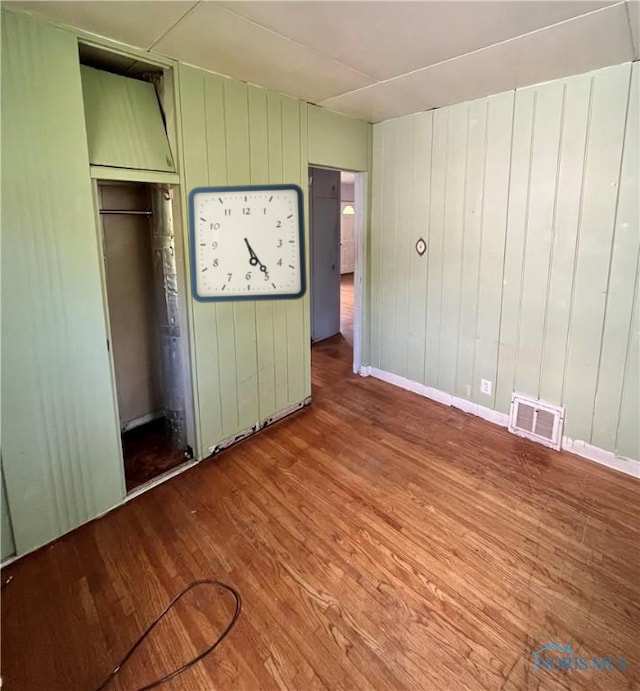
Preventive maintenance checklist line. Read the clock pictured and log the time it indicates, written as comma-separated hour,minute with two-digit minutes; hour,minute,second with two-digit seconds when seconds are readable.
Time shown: 5,25
